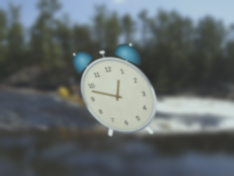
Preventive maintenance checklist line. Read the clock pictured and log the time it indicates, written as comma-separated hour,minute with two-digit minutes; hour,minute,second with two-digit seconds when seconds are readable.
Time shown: 12,48
